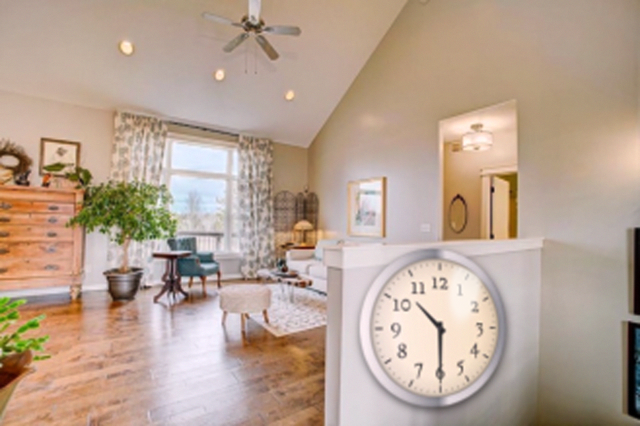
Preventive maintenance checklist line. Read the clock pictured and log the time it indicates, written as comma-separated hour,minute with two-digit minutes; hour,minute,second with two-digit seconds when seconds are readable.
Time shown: 10,30
